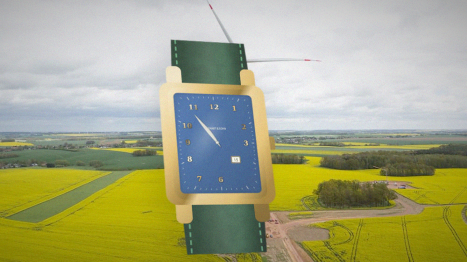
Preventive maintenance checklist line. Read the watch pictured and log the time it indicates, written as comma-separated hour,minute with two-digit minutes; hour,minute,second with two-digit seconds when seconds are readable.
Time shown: 10,54
